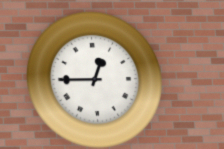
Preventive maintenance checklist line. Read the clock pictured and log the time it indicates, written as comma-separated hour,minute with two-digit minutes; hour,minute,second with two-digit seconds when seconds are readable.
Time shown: 12,45
